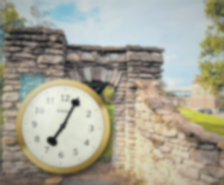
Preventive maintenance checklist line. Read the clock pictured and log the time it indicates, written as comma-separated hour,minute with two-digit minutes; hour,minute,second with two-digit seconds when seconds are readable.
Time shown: 7,04
